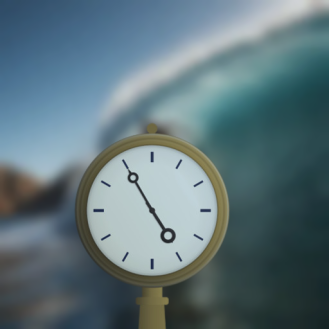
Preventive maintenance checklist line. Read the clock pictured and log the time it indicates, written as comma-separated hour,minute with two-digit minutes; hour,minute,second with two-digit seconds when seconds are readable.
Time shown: 4,55
